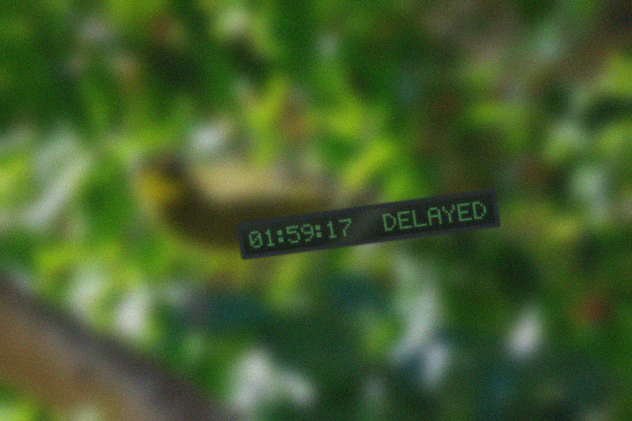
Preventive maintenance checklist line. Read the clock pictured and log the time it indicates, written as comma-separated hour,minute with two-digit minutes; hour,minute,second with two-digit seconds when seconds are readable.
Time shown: 1,59,17
